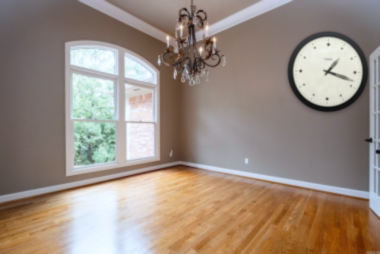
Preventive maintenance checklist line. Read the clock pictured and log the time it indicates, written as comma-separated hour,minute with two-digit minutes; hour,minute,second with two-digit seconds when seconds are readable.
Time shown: 1,18
